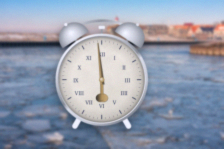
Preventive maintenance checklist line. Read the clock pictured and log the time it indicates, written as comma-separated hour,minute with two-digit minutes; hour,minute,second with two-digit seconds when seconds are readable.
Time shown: 5,59
